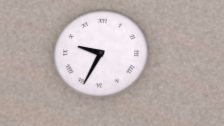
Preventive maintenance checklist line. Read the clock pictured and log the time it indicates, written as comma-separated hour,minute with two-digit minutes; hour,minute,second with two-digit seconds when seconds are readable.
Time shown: 9,34
